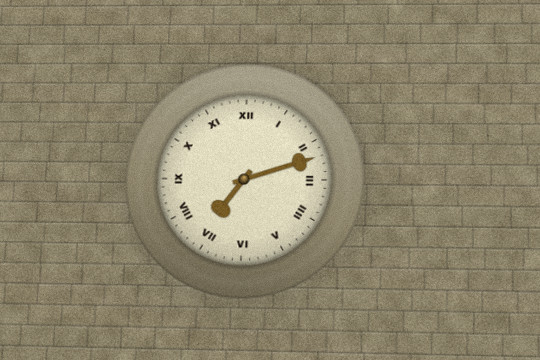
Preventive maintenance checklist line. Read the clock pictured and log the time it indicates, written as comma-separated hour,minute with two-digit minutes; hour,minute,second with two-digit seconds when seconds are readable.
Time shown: 7,12
